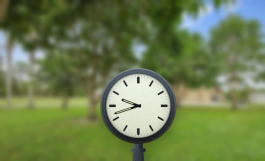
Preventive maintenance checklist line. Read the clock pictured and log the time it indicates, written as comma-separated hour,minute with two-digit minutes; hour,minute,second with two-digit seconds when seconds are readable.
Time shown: 9,42
